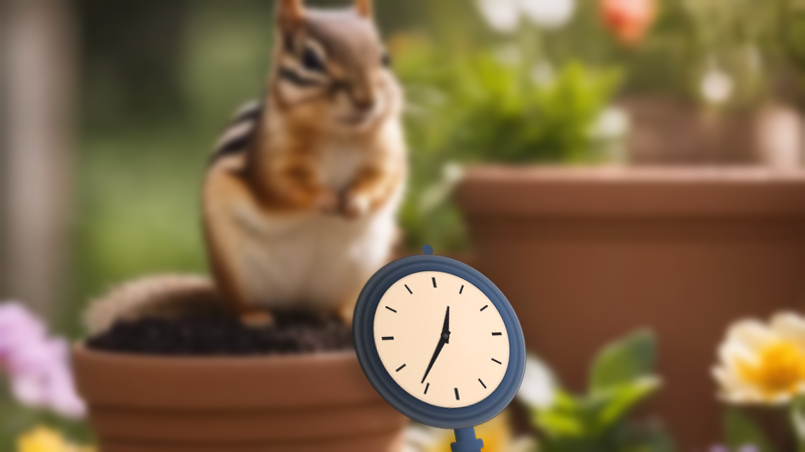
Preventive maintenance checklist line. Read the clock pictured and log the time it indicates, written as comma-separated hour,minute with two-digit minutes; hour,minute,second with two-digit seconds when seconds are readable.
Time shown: 12,36
